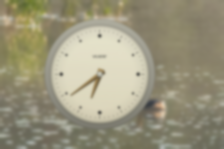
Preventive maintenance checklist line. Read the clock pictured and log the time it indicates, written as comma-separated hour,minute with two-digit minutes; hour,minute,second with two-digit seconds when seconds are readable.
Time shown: 6,39
